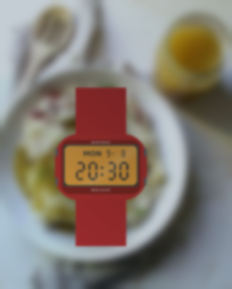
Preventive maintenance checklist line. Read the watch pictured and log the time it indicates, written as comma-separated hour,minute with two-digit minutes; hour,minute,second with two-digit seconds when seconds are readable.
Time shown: 20,30
